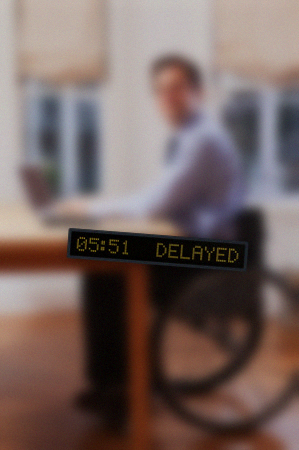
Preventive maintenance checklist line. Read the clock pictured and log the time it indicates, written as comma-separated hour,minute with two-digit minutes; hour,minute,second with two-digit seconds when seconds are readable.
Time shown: 5,51
